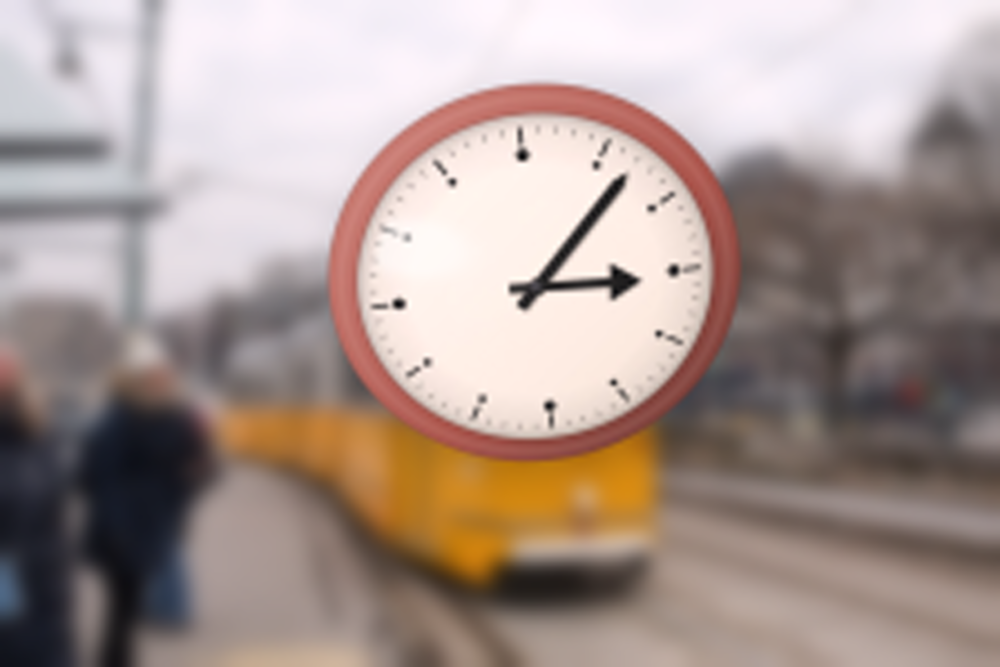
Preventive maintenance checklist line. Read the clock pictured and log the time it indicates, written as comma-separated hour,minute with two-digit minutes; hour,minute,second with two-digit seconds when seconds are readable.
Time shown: 3,07
